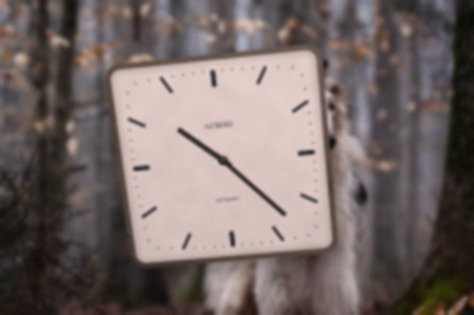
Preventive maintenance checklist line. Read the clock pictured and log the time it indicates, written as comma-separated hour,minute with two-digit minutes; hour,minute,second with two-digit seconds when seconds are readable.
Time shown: 10,23
